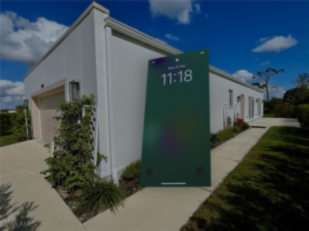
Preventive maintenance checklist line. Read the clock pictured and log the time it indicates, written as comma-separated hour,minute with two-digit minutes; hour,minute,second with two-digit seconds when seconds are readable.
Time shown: 11,18
